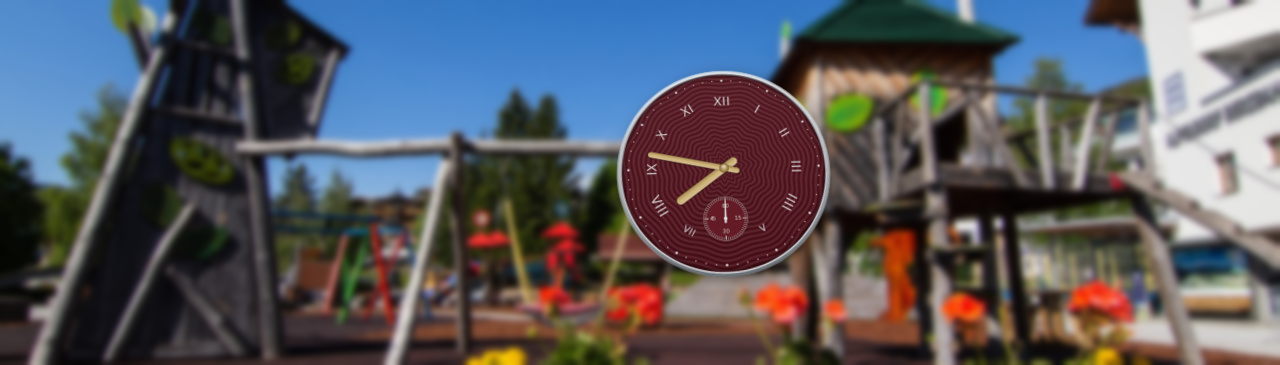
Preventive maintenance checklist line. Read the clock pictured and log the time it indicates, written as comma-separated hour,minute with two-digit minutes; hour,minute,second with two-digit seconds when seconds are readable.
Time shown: 7,47
